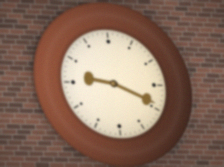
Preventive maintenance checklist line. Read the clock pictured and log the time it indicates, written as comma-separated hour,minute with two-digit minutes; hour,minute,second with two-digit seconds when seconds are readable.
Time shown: 9,19
